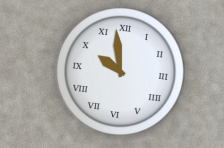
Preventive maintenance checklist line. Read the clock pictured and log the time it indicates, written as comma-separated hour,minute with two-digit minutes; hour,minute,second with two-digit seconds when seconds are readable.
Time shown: 9,58
